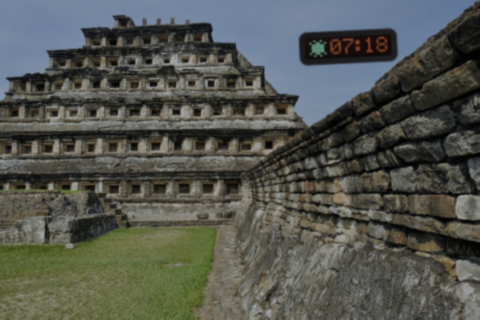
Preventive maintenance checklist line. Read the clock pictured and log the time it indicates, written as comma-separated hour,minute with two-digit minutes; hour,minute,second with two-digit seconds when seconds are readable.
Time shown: 7,18
